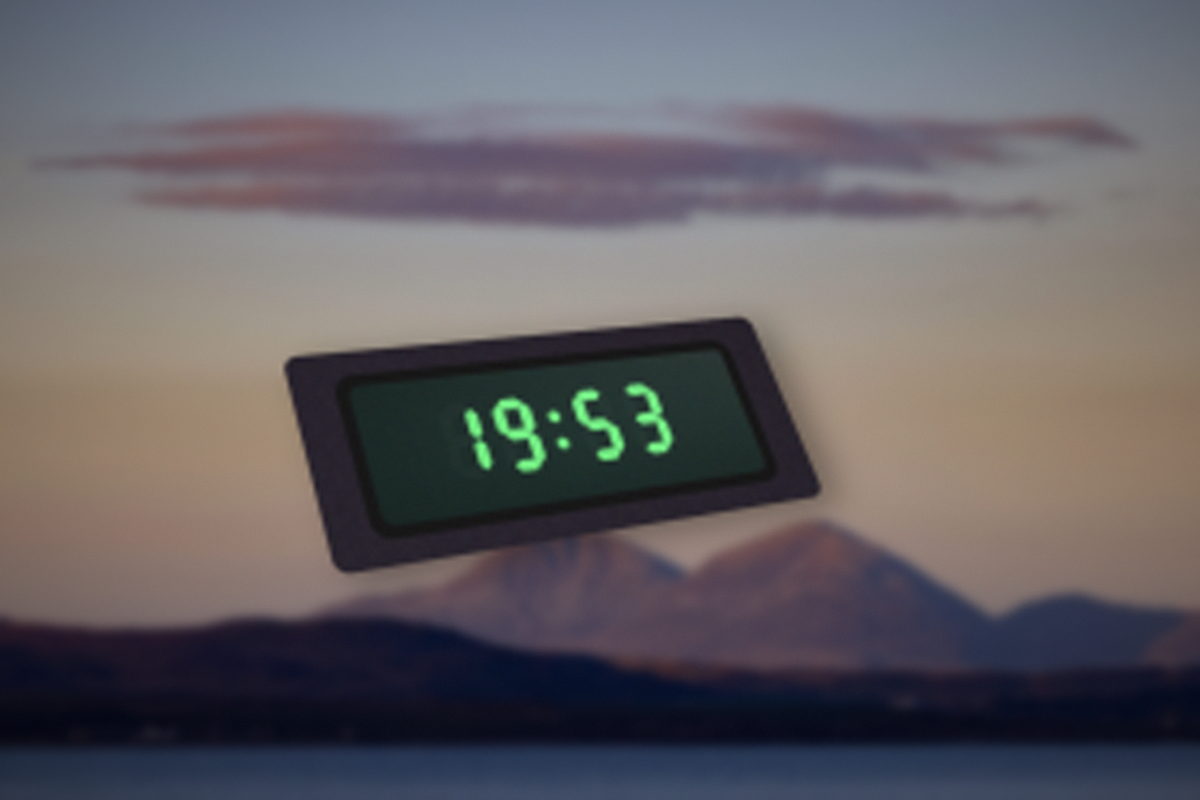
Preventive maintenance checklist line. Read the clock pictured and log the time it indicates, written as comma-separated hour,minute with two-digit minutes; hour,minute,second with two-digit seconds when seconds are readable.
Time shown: 19,53
